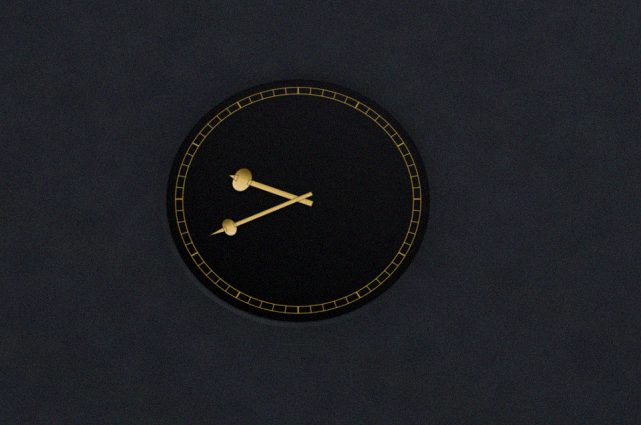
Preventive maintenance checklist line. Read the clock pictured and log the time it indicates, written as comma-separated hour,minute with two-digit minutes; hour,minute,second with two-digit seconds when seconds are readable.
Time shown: 9,41
